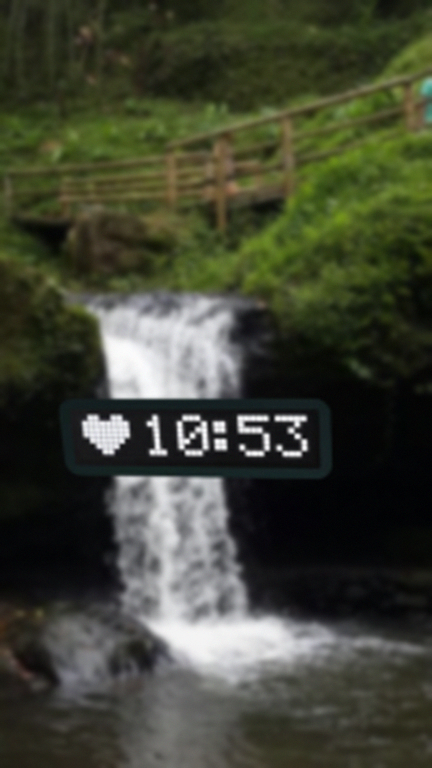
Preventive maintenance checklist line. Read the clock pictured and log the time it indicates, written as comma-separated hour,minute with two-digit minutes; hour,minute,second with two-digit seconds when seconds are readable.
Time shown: 10,53
